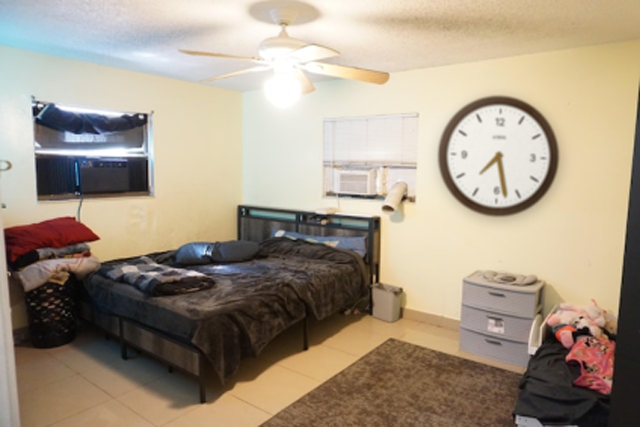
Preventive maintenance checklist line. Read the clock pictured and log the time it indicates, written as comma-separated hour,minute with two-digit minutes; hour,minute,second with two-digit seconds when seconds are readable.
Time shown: 7,28
